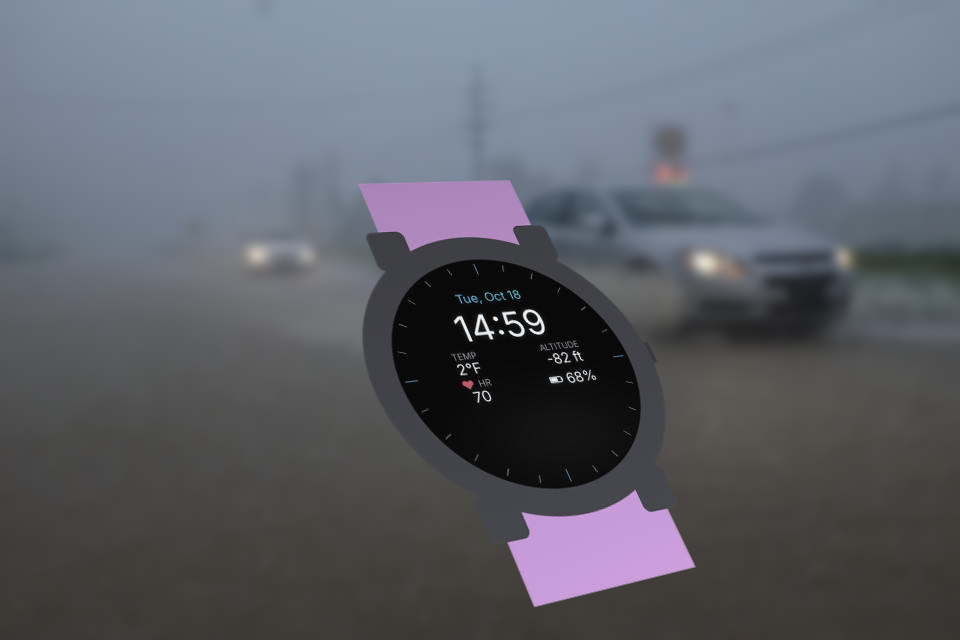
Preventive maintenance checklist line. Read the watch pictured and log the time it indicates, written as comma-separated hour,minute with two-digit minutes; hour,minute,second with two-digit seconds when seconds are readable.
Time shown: 14,59
